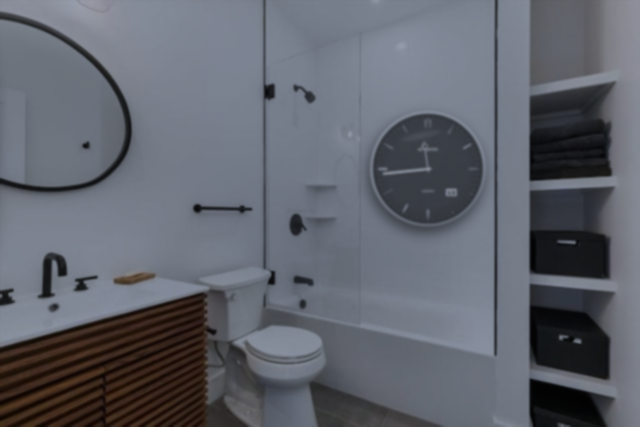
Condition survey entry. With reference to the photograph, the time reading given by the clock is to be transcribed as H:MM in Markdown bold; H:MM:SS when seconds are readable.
**11:44**
